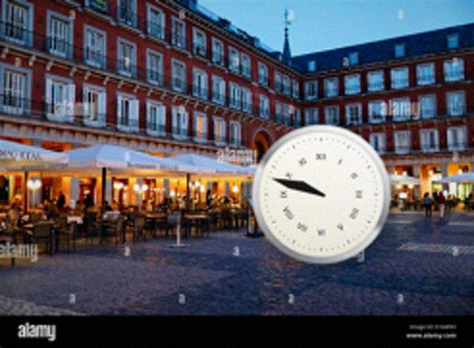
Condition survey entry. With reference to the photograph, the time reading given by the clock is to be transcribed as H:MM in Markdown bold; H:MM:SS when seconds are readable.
**9:48**
